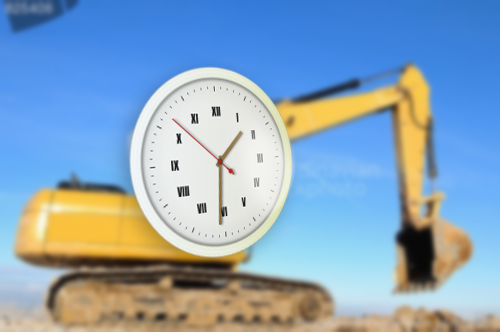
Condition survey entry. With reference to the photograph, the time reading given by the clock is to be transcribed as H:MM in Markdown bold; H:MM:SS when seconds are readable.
**1:30:52**
